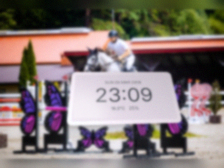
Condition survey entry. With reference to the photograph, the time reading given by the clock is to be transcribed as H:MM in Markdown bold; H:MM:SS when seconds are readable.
**23:09**
